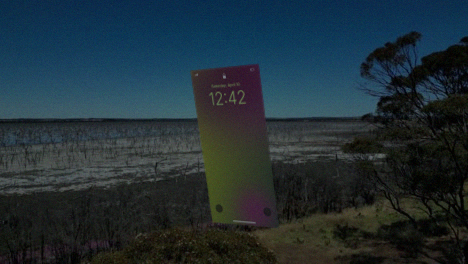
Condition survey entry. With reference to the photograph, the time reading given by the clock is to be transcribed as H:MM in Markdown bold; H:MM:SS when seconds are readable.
**12:42**
